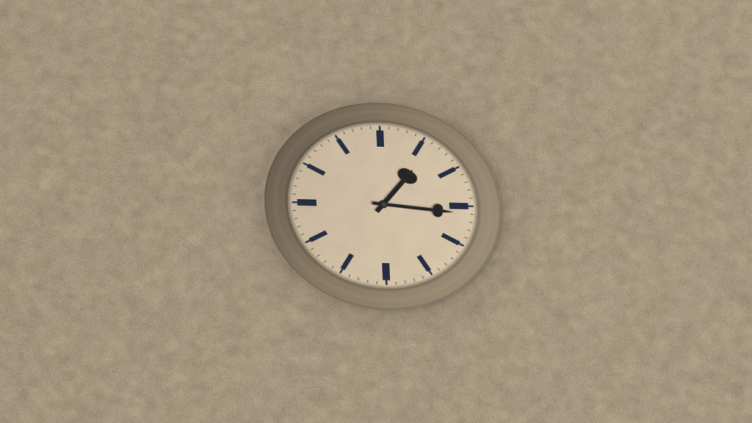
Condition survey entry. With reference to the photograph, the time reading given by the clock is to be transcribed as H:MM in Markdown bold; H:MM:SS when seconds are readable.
**1:16**
